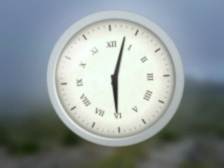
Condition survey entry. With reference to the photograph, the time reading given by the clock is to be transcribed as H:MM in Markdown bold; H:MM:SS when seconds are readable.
**6:03**
